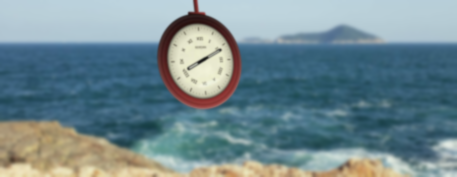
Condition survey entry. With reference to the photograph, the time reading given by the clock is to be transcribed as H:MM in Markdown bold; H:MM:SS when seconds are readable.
**8:11**
